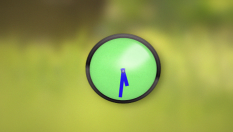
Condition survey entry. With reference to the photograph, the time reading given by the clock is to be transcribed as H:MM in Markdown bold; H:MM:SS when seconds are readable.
**5:31**
